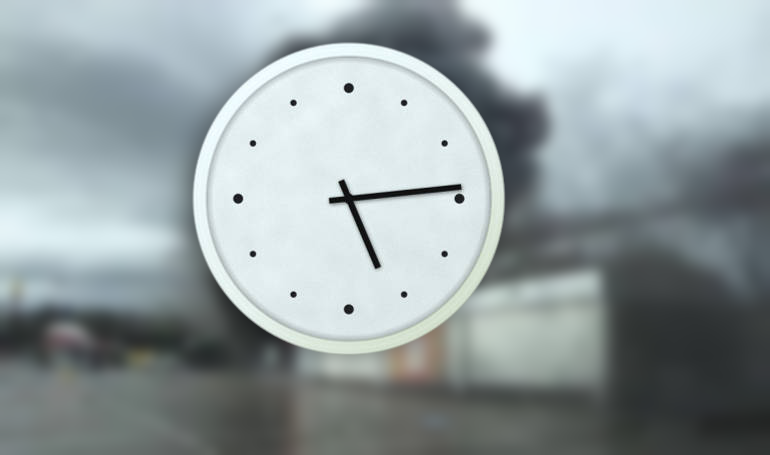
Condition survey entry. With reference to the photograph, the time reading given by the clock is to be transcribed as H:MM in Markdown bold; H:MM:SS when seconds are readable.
**5:14**
